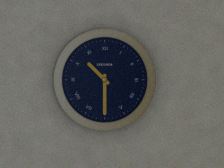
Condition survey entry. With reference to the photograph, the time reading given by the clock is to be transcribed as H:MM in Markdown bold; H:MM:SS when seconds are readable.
**10:30**
